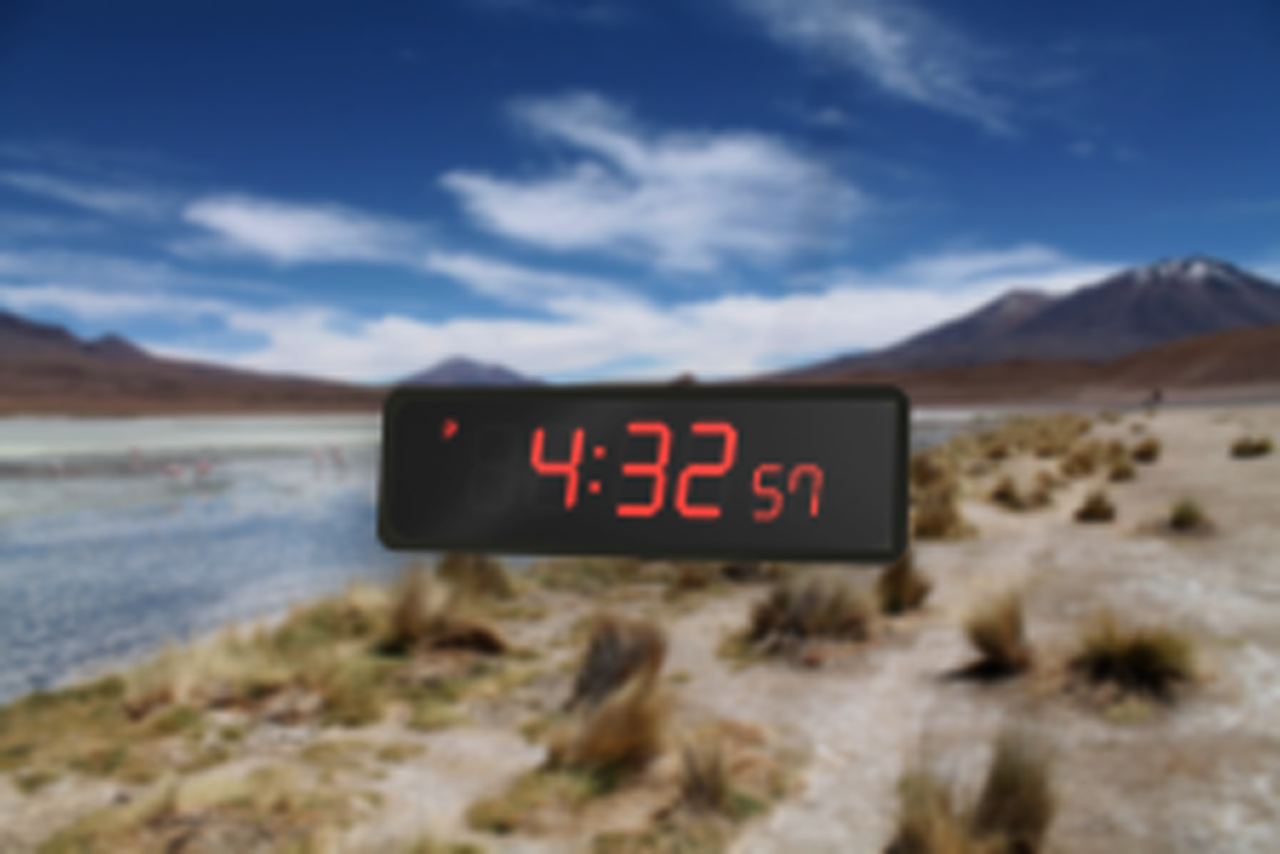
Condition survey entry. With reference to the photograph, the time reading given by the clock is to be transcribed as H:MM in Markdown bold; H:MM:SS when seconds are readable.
**4:32:57**
